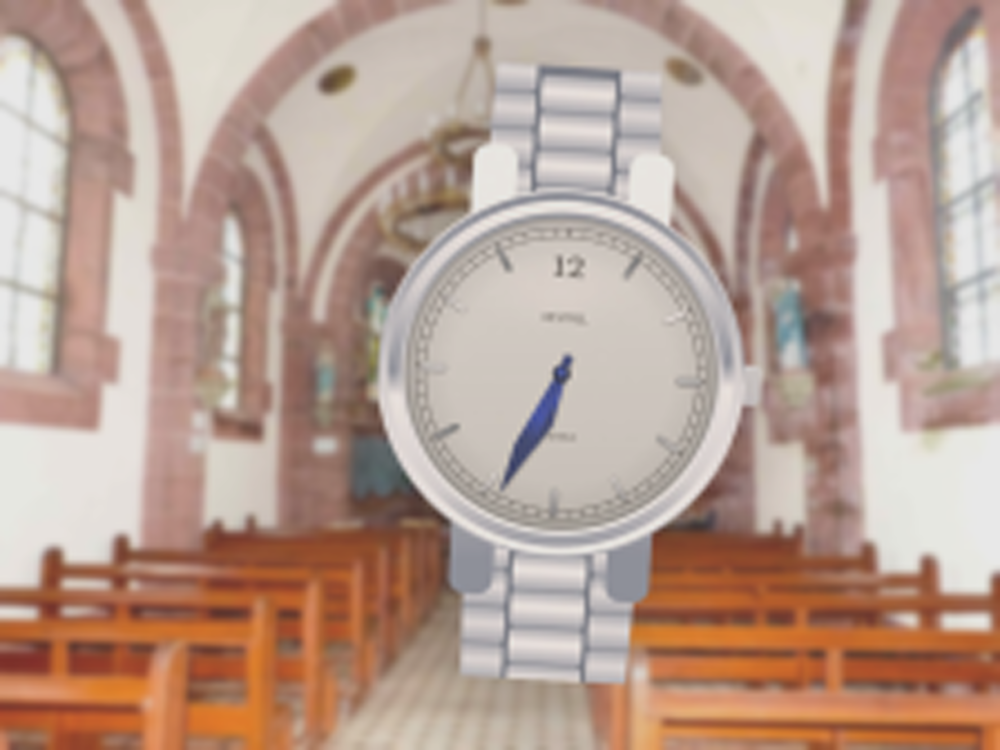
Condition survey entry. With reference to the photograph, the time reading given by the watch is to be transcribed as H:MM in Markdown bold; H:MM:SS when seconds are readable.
**6:34**
